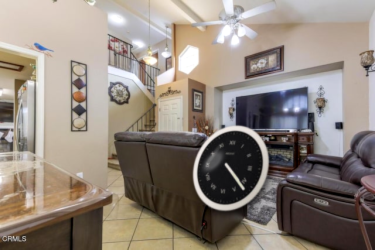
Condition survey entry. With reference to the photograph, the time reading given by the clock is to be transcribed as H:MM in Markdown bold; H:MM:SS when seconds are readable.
**4:22**
